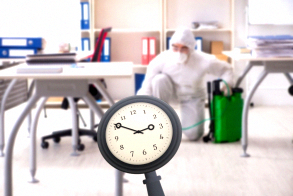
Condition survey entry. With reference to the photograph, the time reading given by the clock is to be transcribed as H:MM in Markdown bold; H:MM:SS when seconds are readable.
**2:51**
